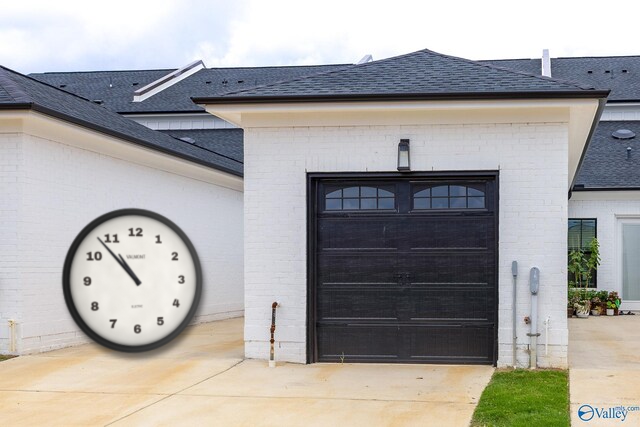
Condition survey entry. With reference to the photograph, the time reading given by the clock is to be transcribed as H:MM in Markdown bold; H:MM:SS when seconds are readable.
**10:53**
